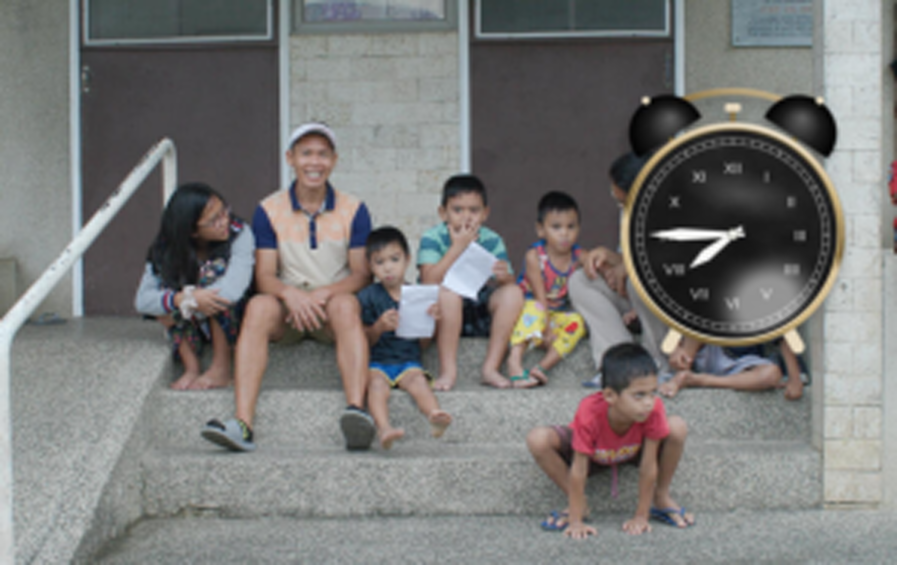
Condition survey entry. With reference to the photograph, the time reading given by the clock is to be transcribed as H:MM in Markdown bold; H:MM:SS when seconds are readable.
**7:45**
